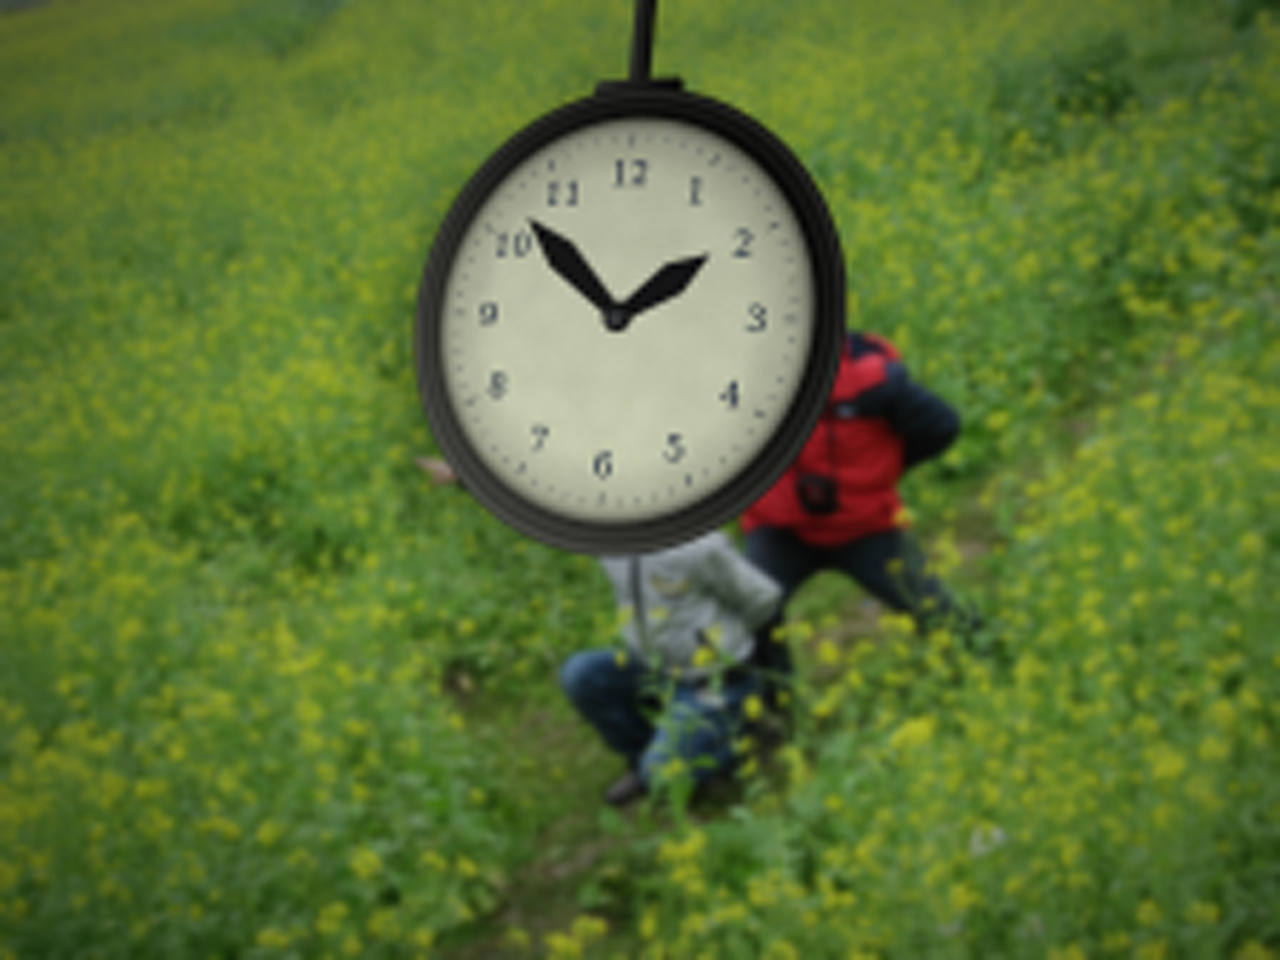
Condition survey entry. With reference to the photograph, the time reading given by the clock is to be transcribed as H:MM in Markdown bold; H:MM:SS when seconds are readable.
**1:52**
